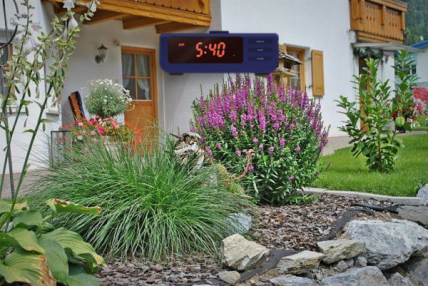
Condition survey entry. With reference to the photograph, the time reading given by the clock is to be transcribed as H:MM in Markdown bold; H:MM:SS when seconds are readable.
**5:40**
